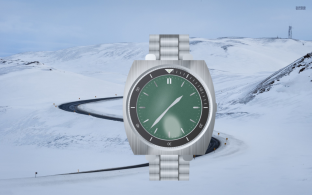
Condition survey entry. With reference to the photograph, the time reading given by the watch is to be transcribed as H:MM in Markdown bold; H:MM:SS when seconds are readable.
**1:37**
